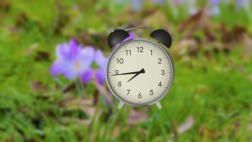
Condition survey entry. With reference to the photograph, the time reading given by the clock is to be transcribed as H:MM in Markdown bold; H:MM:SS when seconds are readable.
**7:44**
